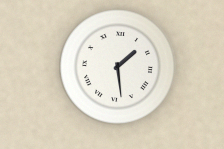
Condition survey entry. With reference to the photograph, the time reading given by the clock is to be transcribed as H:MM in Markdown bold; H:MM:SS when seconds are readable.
**1:28**
